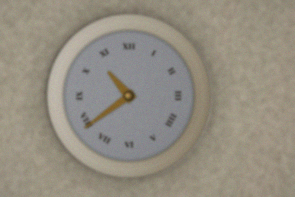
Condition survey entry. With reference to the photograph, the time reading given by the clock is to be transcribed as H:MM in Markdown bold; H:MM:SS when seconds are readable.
**10:39**
